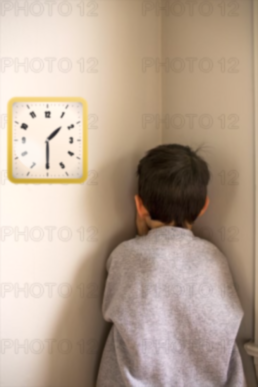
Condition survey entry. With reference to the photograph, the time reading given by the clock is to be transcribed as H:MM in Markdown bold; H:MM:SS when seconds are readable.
**1:30**
